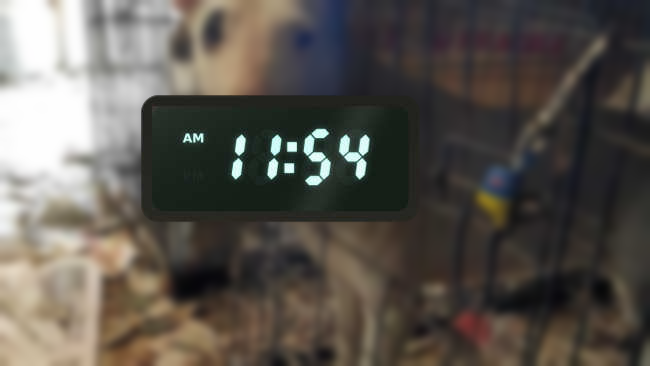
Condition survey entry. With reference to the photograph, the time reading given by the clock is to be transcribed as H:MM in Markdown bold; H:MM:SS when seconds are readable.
**11:54**
